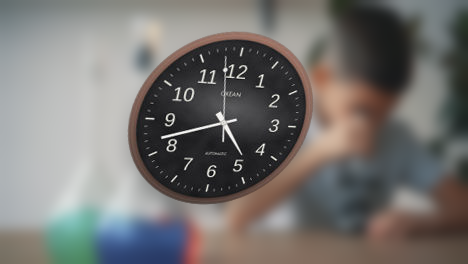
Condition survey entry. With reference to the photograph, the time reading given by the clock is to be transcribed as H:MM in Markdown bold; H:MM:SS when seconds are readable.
**4:41:58**
